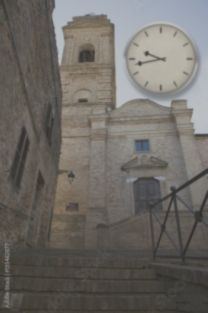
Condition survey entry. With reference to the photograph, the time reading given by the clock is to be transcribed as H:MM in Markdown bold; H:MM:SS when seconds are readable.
**9:43**
